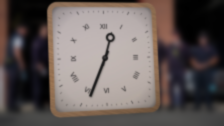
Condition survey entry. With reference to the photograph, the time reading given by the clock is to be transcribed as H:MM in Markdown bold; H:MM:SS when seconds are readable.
**12:34**
